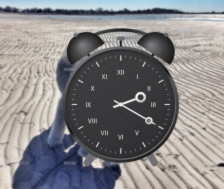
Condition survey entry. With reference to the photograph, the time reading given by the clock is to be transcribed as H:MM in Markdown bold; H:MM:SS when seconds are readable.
**2:20**
